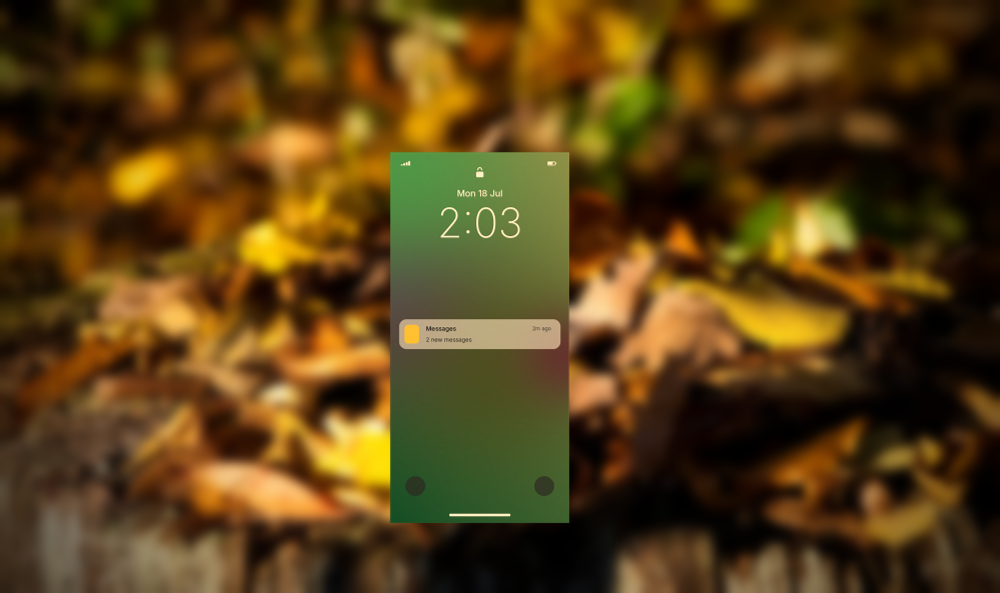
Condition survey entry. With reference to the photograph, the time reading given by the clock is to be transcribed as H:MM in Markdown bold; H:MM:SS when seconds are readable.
**2:03**
